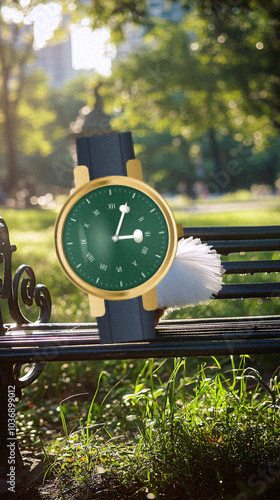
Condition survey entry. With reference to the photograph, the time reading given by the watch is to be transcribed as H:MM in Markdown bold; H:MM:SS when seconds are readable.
**3:04**
